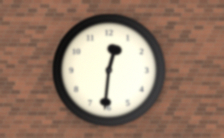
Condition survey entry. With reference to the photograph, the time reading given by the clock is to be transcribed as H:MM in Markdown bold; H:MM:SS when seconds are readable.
**12:31**
